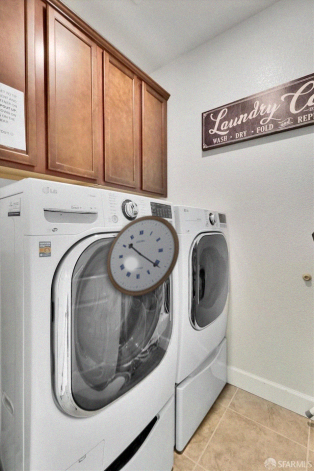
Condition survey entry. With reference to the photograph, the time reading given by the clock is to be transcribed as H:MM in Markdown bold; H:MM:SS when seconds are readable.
**10:21**
